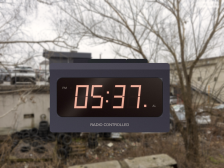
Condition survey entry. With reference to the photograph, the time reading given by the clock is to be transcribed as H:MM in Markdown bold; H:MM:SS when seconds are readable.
**5:37**
